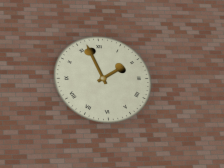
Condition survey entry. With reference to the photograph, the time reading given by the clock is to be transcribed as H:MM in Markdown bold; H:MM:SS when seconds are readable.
**1:57**
